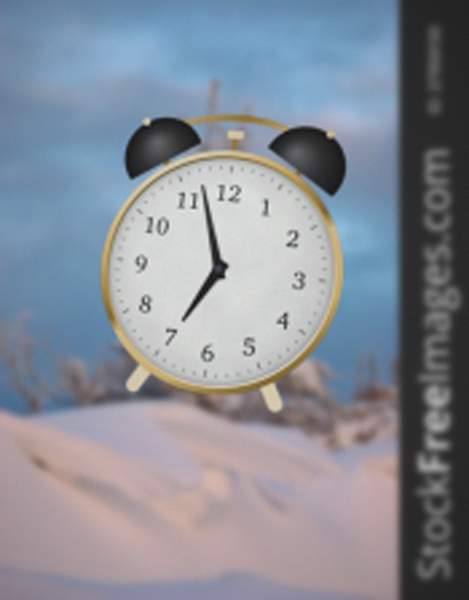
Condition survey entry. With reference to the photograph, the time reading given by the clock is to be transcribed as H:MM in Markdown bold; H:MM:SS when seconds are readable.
**6:57**
